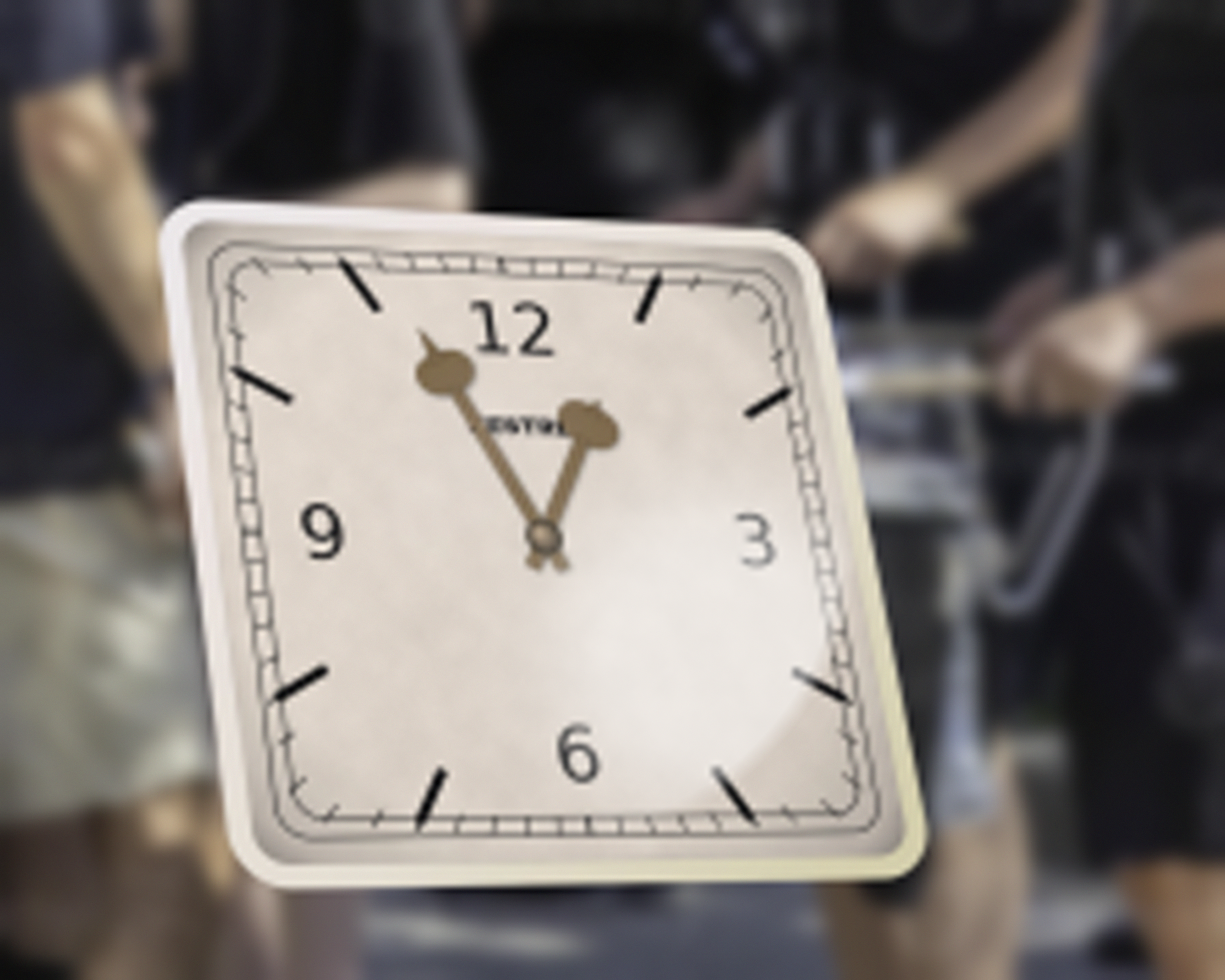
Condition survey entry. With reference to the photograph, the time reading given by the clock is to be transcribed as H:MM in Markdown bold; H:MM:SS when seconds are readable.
**12:56**
